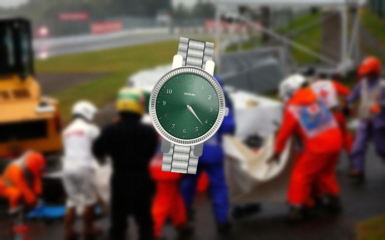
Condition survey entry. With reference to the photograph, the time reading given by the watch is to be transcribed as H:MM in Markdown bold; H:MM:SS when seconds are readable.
**4:22**
